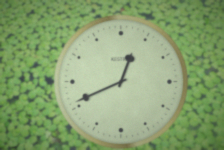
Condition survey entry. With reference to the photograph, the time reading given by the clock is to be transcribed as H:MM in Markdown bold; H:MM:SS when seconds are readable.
**12:41**
